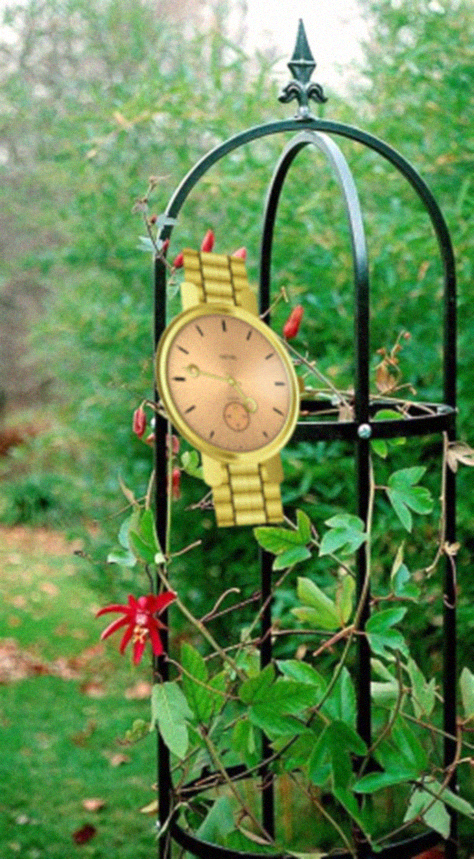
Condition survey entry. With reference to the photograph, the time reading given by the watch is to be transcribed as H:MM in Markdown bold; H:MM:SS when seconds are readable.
**4:47**
